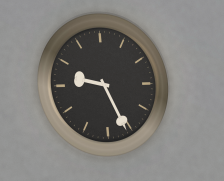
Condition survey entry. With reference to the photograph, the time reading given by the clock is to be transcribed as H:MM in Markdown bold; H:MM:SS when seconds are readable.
**9:26**
